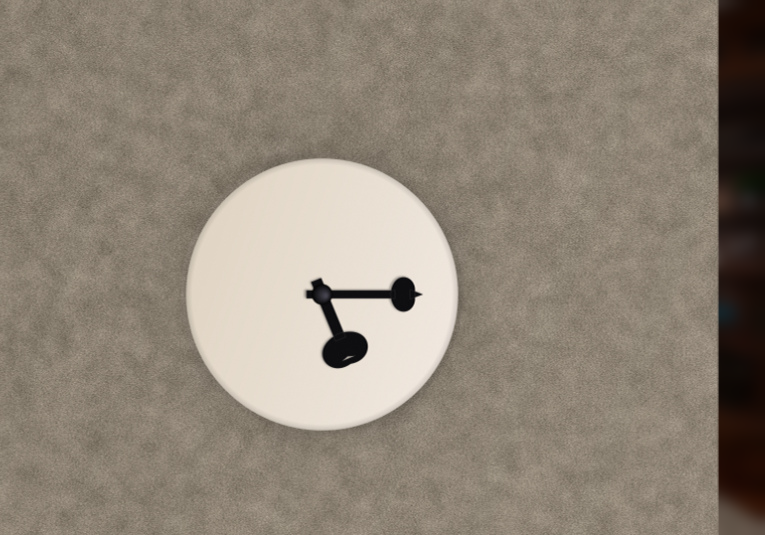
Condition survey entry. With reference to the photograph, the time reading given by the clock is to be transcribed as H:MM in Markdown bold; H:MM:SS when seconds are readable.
**5:15**
